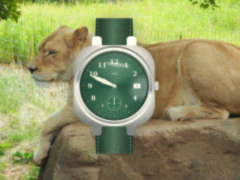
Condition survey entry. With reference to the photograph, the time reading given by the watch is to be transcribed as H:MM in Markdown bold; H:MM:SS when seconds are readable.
**9:49**
